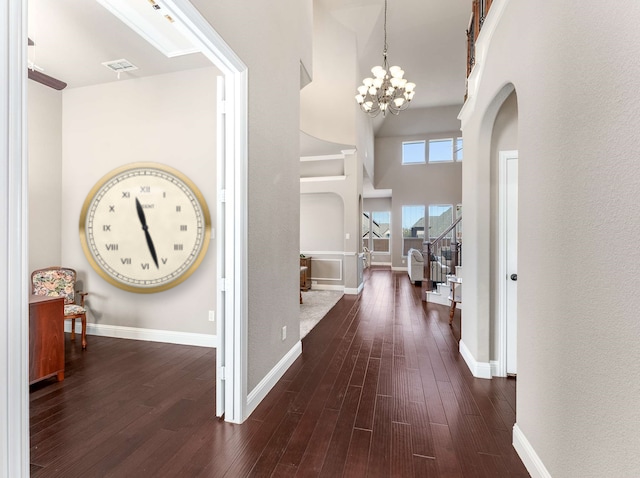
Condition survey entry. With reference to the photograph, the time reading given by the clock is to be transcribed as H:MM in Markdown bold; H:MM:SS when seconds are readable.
**11:27**
